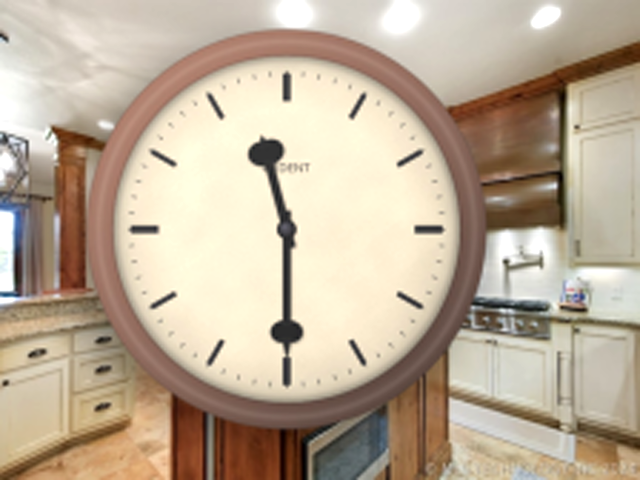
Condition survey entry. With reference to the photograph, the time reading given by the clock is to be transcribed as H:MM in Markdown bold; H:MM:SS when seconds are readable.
**11:30**
